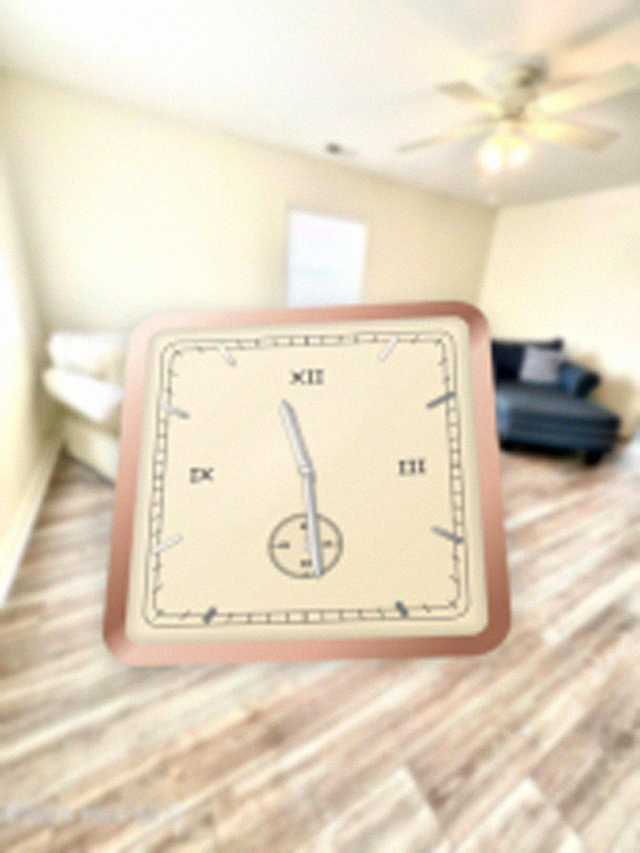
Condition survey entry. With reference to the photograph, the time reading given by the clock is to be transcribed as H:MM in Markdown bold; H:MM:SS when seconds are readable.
**11:29**
